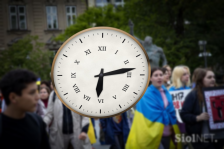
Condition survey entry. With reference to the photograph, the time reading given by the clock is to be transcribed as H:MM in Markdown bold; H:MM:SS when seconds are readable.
**6:13**
